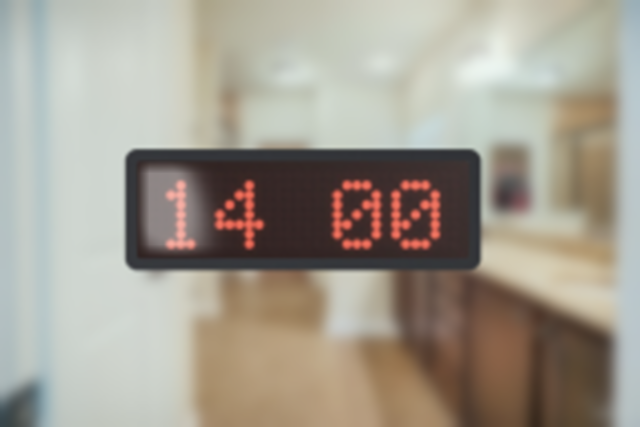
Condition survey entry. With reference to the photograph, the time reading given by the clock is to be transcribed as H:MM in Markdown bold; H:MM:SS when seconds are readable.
**14:00**
